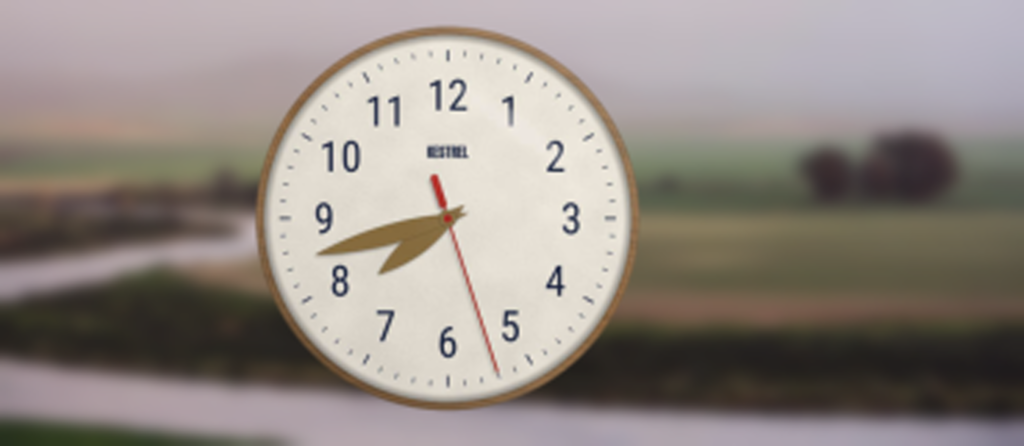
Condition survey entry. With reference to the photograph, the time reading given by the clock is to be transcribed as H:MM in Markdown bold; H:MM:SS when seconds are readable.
**7:42:27**
